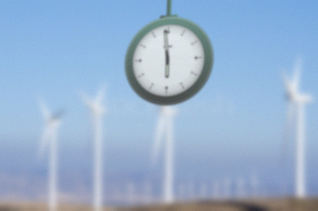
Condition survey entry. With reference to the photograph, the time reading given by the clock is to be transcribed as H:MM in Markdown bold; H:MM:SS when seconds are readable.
**5:59**
